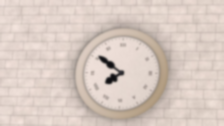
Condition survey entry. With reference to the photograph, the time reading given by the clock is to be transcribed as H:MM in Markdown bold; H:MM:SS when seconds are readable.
**7:51**
